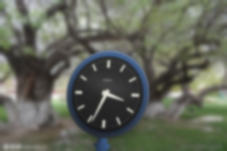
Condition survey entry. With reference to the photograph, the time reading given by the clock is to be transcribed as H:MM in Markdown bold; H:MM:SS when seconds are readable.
**3:34**
